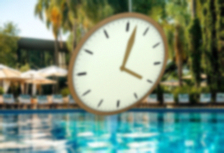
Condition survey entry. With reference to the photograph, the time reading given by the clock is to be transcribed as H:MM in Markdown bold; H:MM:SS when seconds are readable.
**4:02**
